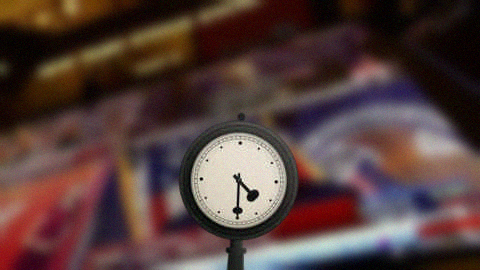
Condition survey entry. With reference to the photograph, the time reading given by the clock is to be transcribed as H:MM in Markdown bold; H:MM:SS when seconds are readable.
**4:30**
